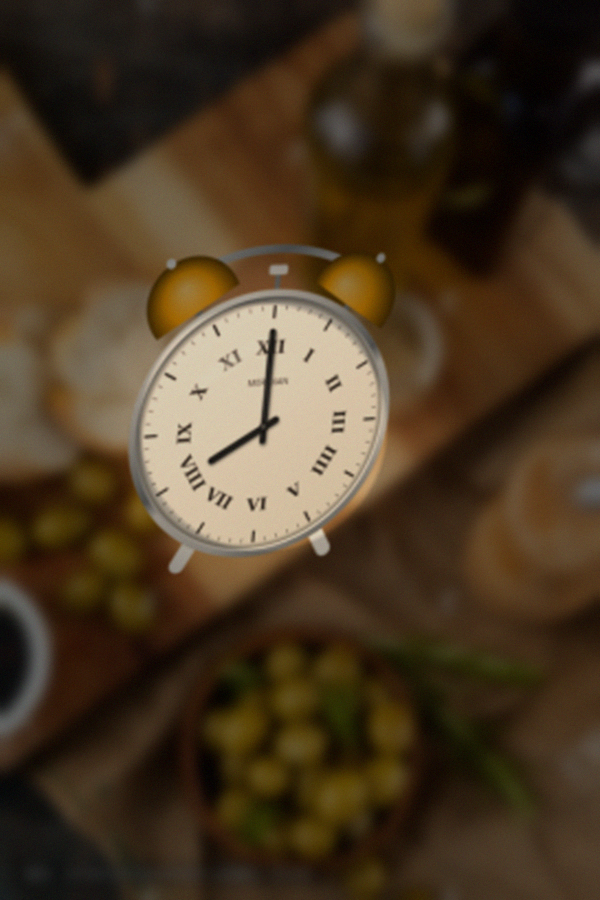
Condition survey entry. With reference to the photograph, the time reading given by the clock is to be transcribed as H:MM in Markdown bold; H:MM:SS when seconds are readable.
**8:00**
